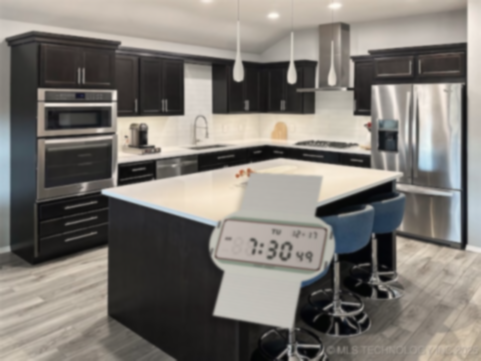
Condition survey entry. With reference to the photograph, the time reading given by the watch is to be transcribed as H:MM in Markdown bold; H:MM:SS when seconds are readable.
**7:30:49**
